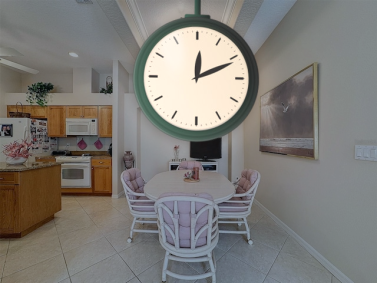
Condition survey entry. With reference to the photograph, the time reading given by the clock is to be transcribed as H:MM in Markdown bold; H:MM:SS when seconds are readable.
**12:11**
